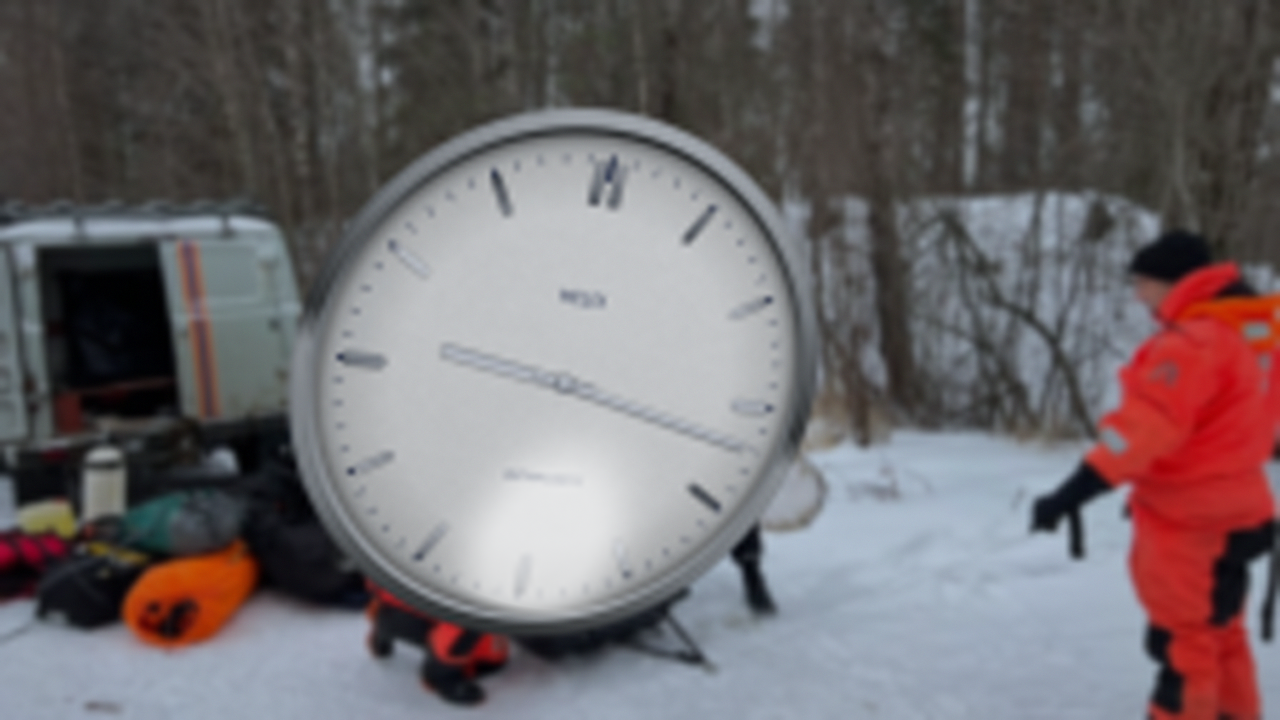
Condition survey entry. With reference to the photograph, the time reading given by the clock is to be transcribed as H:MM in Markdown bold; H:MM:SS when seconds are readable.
**9:17**
